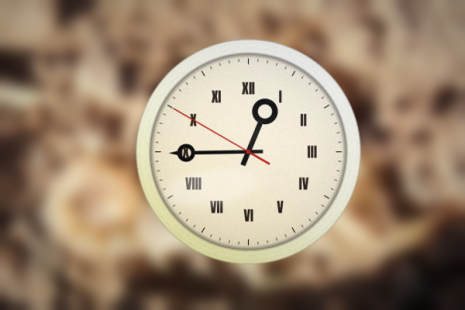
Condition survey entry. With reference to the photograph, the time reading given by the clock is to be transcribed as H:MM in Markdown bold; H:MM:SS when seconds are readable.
**12:44:50**
